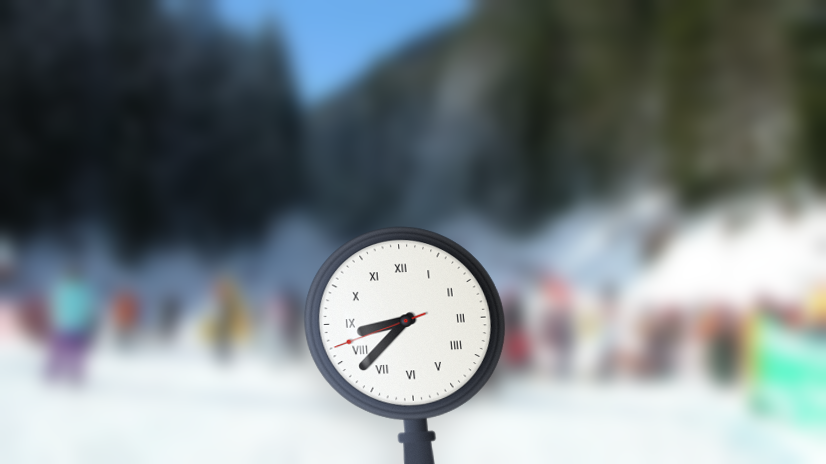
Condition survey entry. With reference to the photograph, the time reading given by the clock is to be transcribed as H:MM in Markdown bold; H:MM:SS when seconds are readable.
**8:37:42**
